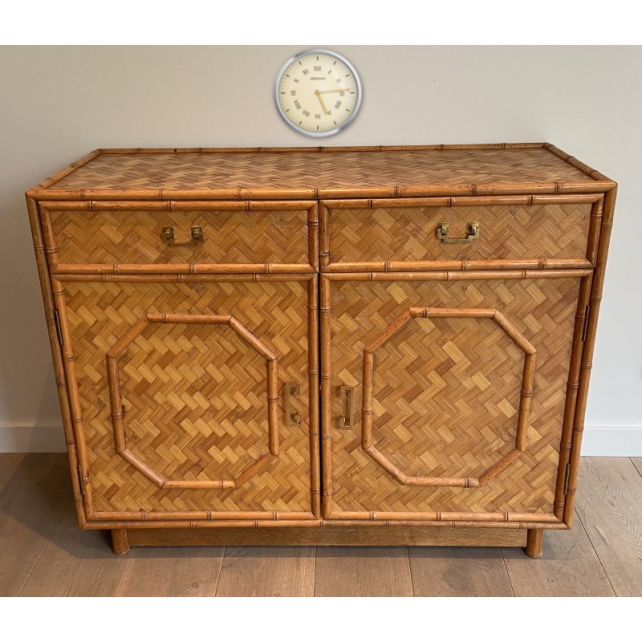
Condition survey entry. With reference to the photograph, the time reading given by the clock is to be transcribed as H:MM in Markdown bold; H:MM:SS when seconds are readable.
**5:14**
